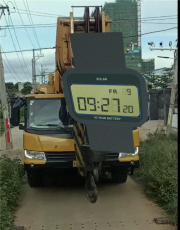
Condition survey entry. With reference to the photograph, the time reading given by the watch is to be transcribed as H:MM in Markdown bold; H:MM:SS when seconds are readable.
**9:27:20**
